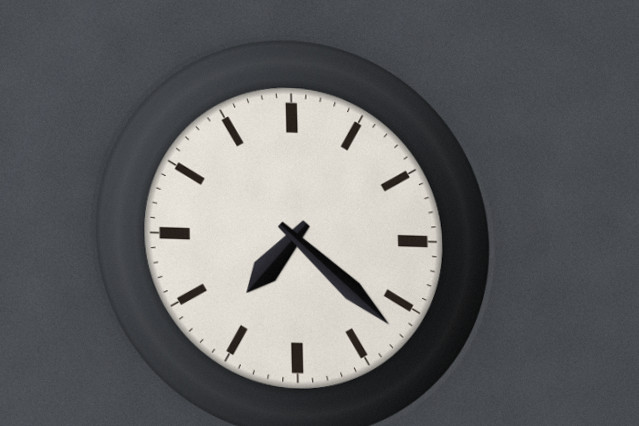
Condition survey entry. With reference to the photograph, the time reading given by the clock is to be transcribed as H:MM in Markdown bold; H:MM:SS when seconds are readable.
**7:22**
